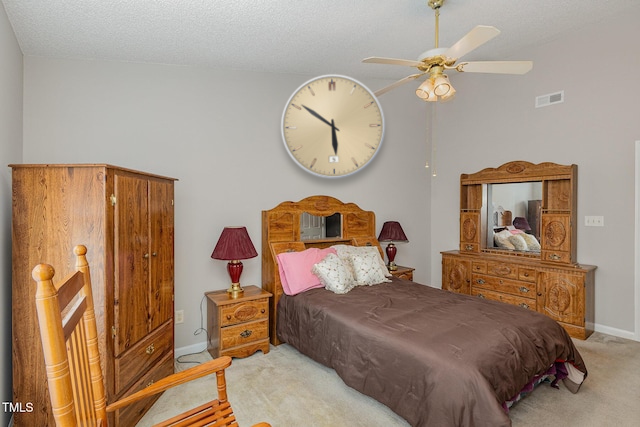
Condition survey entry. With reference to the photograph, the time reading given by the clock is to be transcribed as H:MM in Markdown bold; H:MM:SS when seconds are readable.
**5:51**
